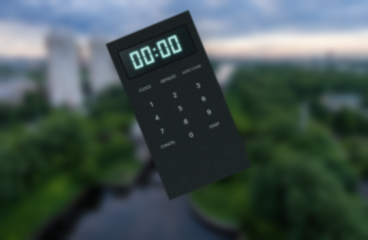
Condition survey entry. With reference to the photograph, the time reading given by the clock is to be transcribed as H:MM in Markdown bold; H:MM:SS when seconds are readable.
**0:00**
